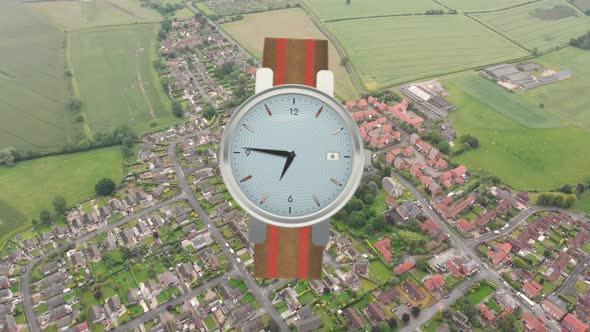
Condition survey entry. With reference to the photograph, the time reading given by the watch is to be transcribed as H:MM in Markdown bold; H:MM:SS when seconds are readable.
**6:46**
